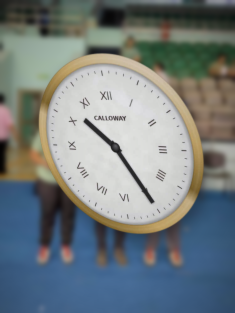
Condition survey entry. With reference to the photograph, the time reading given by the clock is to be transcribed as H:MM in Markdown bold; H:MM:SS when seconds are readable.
**10:25**
